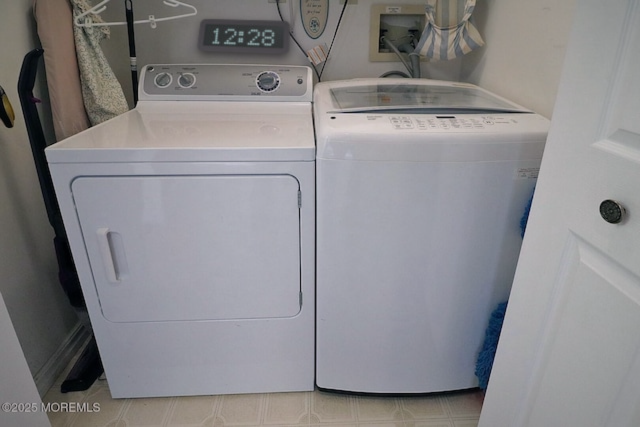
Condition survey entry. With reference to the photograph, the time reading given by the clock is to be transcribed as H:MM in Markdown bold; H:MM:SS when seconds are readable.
**12:28**
